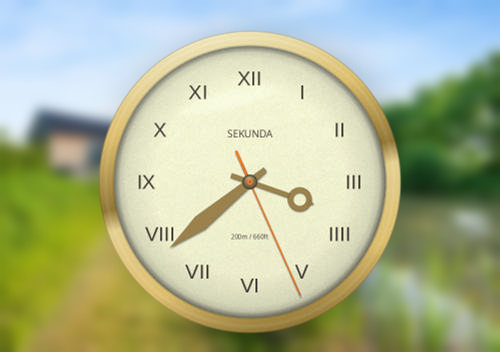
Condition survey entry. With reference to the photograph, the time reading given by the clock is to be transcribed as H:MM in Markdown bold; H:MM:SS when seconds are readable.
**3:38:26**
